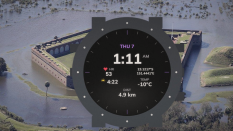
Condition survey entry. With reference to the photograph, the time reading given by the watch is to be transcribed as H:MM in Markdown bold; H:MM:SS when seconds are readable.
**1:11**
